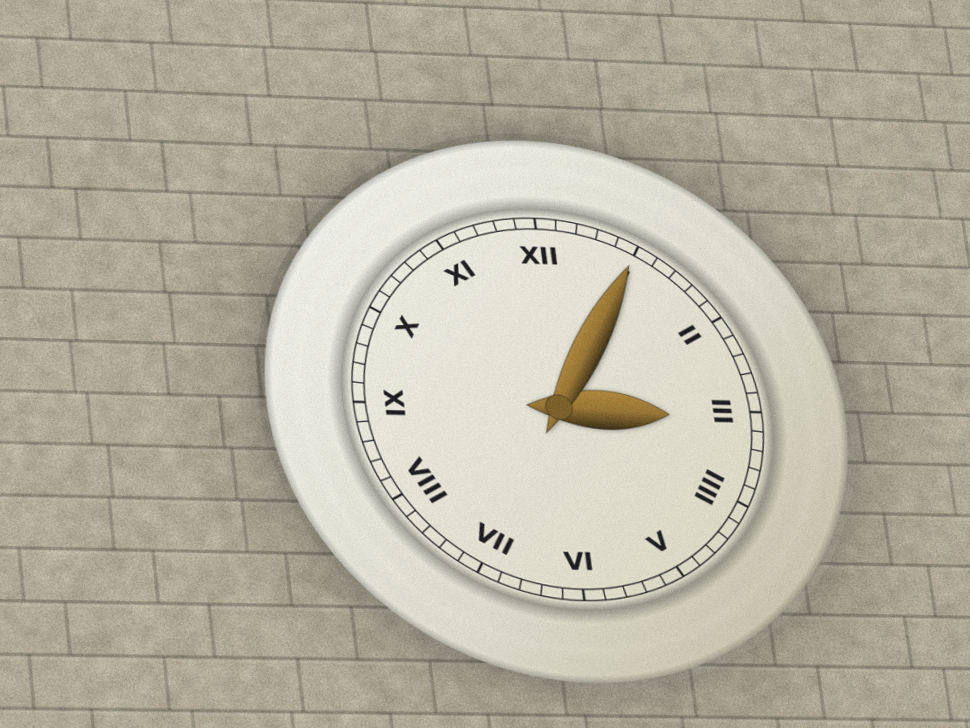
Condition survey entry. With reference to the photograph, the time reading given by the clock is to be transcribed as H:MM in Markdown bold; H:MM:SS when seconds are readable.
**3:05**
